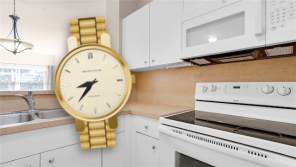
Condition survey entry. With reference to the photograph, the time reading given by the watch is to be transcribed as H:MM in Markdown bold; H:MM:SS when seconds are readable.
**8:37**
